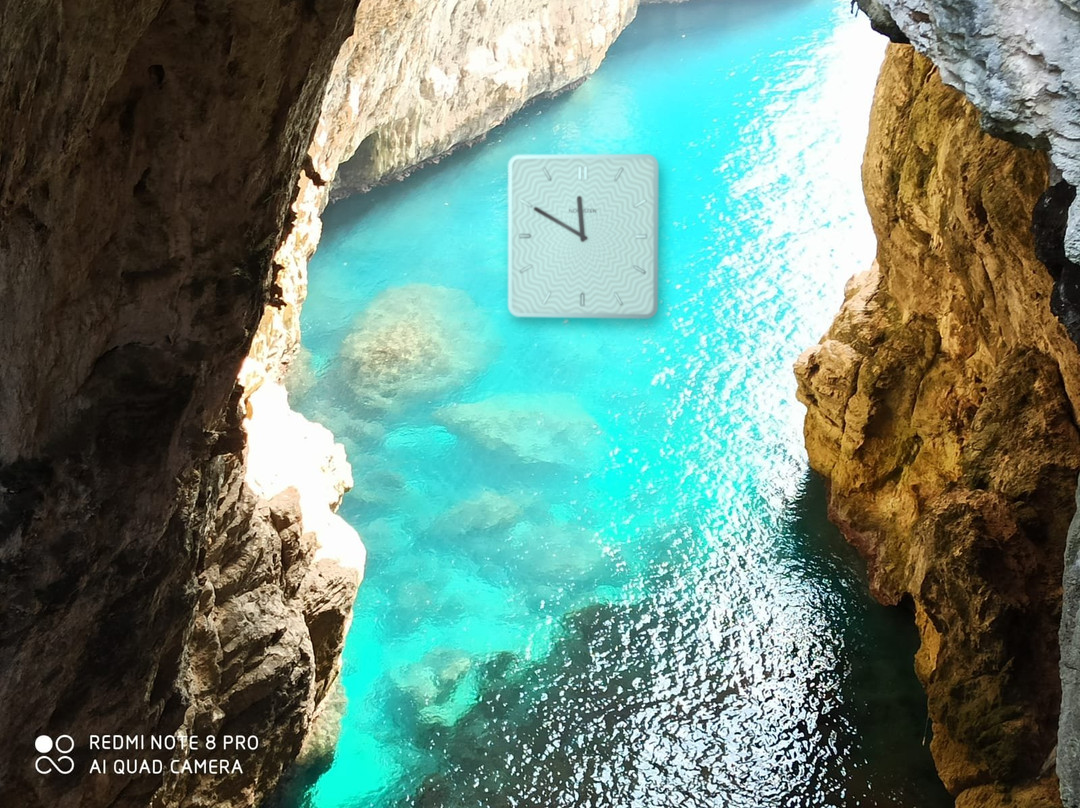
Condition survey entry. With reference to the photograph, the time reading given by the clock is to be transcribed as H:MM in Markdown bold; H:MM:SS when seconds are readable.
**11:50**
